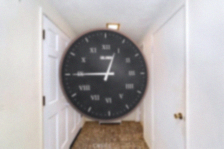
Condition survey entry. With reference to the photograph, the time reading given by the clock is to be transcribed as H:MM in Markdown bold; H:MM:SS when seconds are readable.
**12:45**
